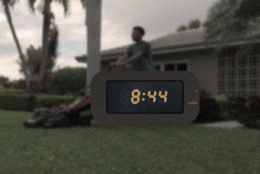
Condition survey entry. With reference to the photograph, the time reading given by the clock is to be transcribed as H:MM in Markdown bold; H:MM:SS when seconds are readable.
**8:44**
